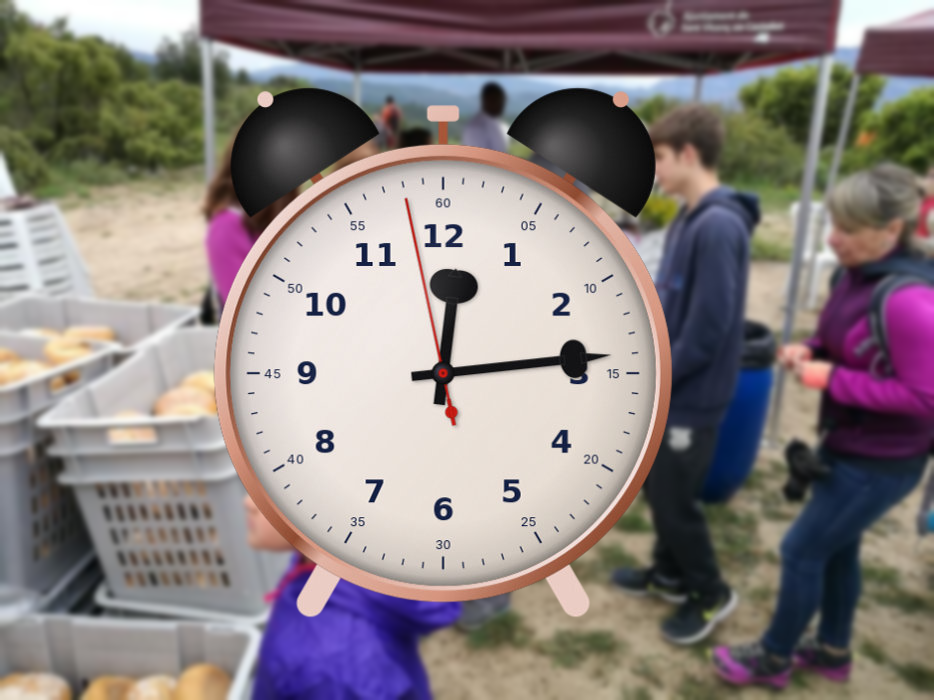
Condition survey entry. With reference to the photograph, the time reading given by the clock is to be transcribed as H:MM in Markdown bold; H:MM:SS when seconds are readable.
**12:13:58**
